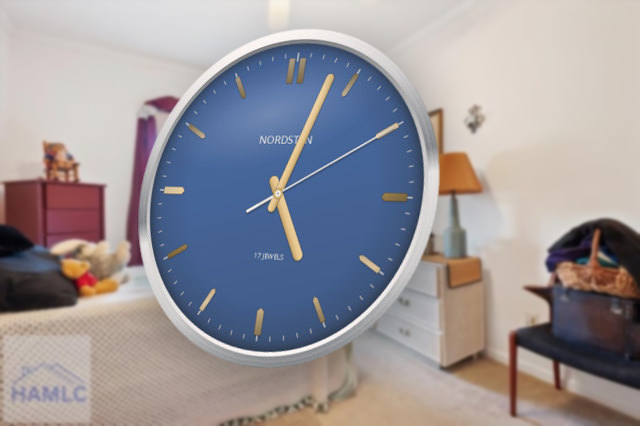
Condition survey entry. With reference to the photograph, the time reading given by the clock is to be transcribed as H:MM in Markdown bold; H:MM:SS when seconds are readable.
**5:03:10**
